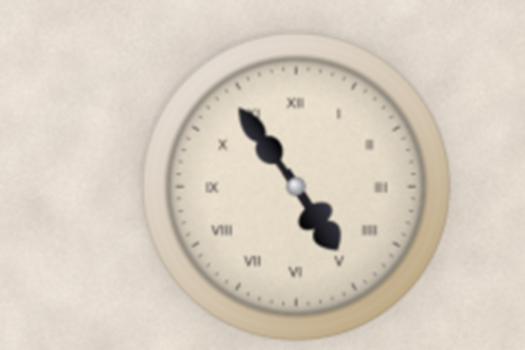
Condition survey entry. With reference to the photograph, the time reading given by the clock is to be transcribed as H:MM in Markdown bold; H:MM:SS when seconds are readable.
**4:54**
